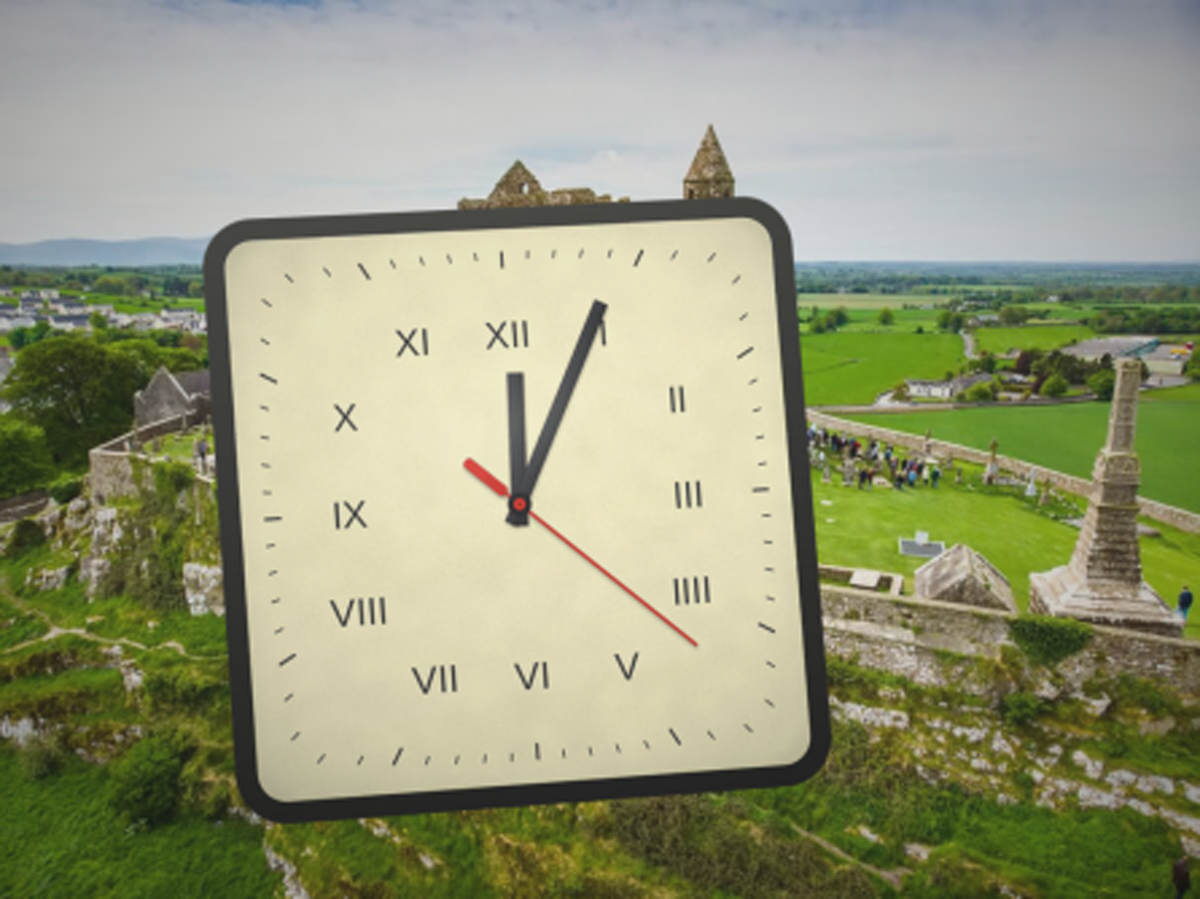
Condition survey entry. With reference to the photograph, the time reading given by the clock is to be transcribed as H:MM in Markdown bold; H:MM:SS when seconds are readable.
**12:04:22**
